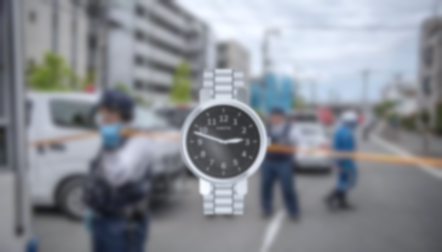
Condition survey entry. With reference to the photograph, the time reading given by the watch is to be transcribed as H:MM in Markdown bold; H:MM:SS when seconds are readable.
**2:48**
